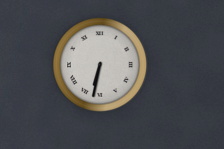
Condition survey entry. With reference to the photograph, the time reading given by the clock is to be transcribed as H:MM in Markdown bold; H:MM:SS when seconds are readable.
**6:32**
